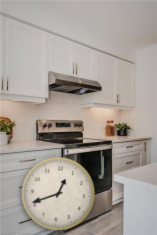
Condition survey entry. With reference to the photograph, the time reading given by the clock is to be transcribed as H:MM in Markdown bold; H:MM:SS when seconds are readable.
**12:41**
